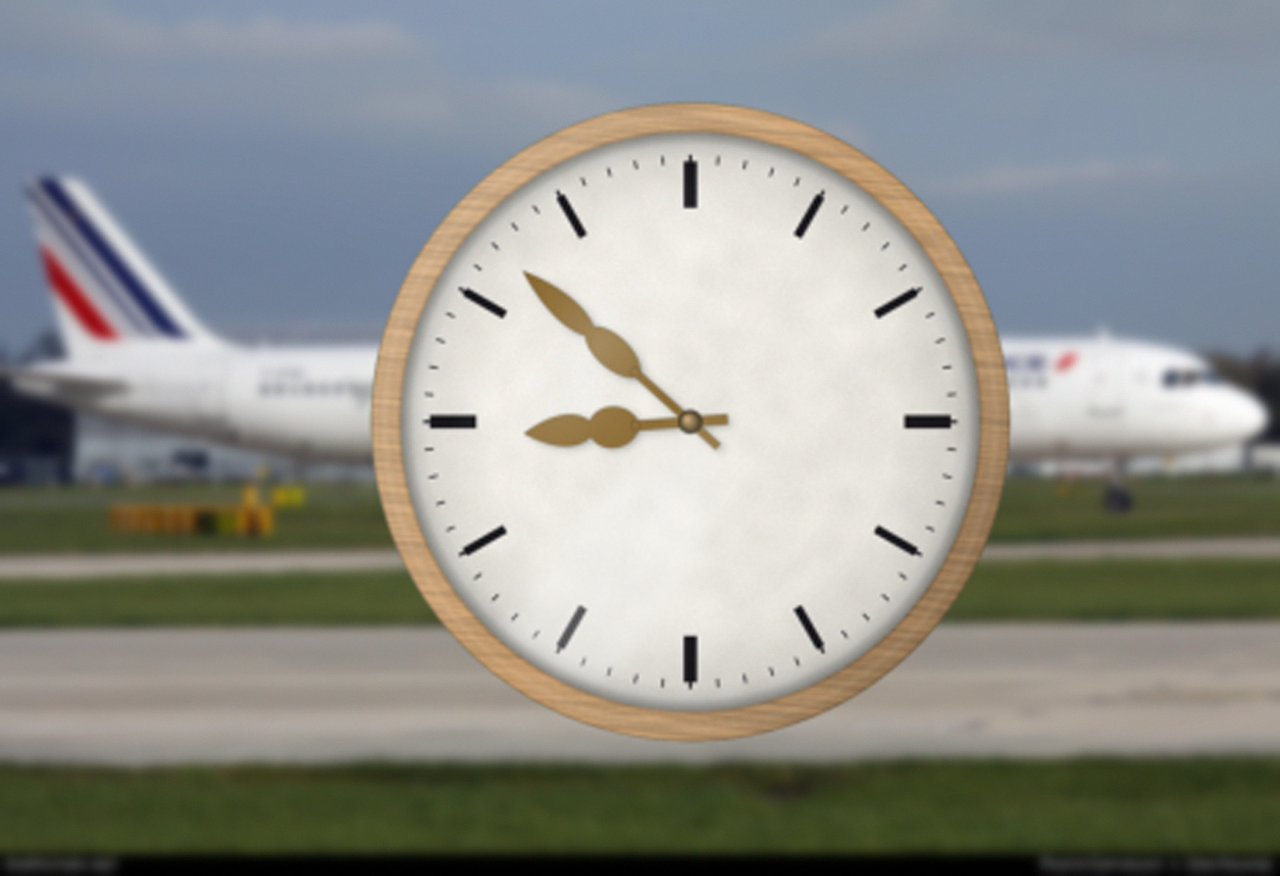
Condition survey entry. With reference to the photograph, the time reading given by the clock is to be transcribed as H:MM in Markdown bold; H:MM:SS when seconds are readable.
**8:52**
